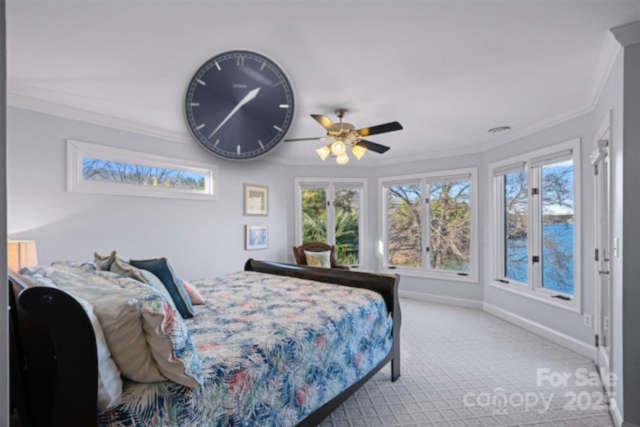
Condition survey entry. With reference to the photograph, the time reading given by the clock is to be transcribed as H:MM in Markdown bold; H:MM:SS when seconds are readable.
**1:37**
